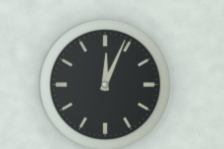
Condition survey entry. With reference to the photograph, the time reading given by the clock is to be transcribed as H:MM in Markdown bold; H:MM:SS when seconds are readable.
**12:04**
